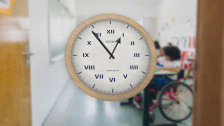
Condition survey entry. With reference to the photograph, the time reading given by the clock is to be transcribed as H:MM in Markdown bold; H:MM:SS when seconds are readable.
**12:54**
